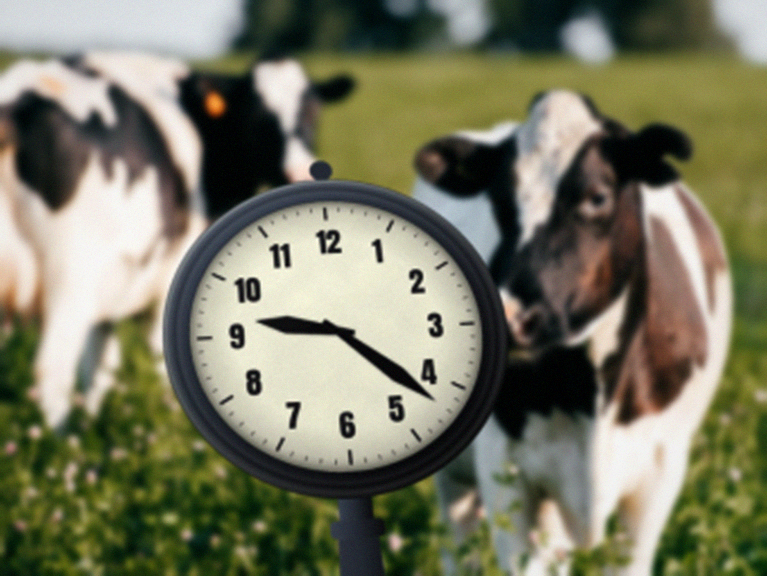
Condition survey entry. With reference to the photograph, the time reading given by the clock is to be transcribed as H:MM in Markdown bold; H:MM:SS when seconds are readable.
**9:22**
